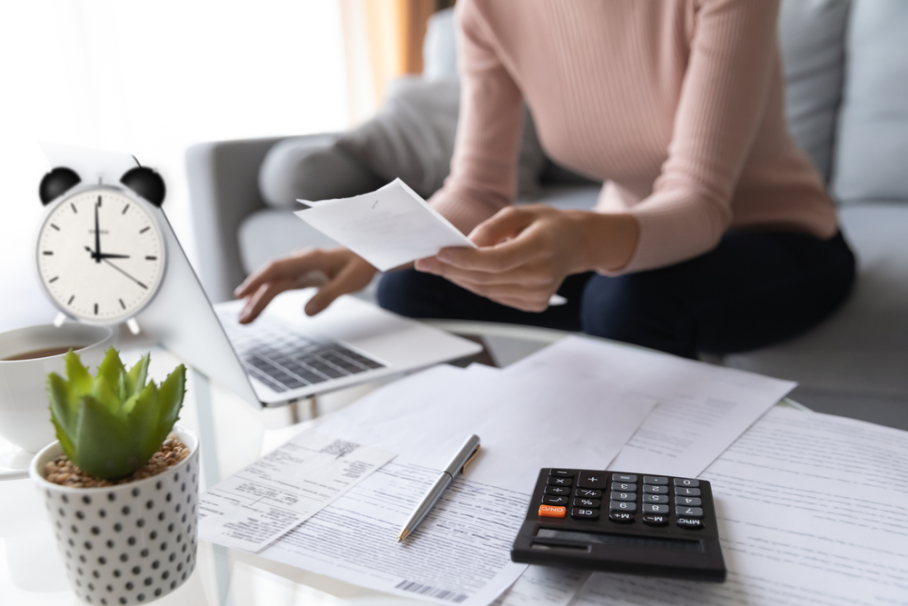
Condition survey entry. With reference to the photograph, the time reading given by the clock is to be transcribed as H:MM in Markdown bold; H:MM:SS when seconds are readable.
**2:59:20**
